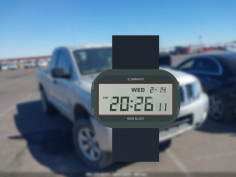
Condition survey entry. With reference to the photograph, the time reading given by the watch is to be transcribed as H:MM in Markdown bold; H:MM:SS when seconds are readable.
**20:26:11**
